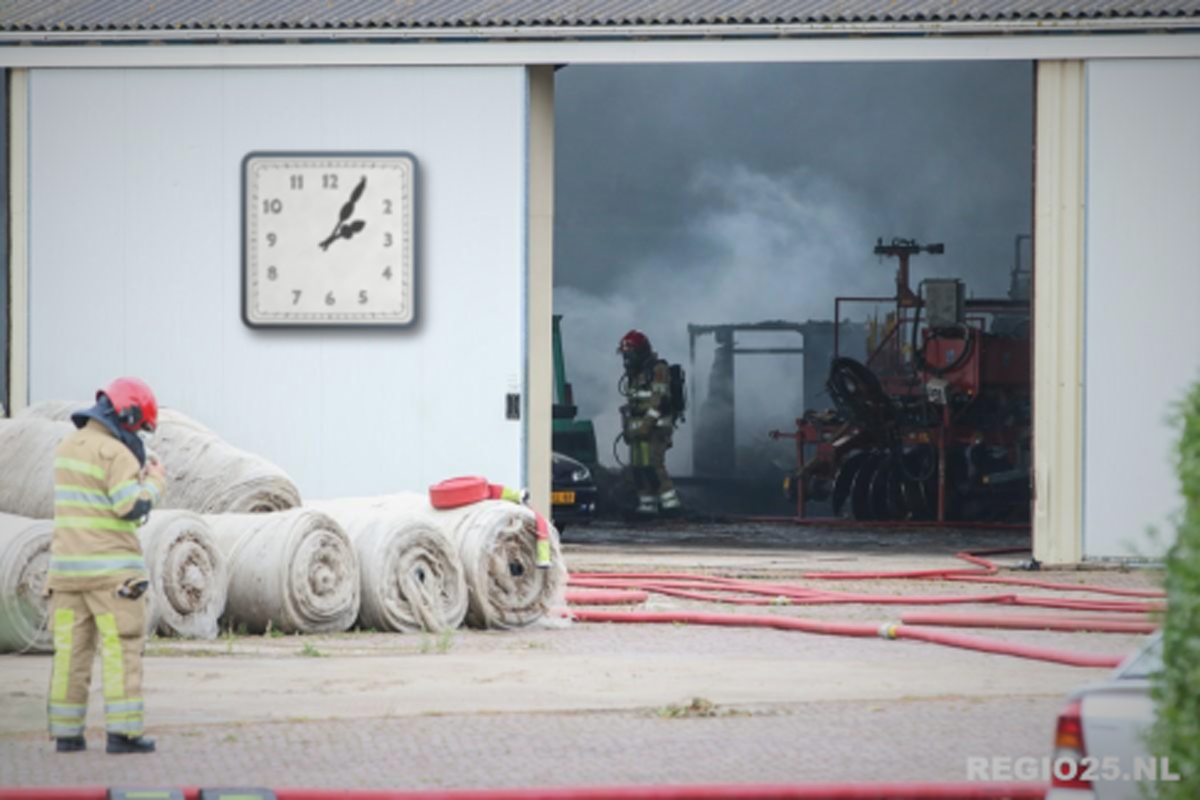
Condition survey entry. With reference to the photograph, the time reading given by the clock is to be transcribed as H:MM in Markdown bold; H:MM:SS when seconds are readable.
**2:05**
